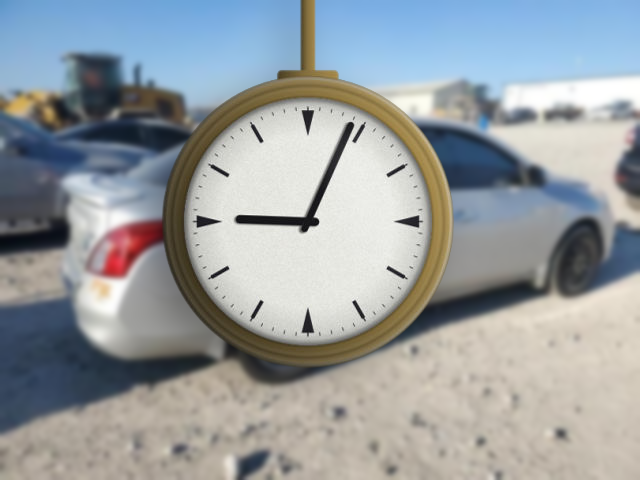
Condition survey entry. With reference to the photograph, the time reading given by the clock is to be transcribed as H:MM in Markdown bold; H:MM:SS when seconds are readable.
**9:04**
